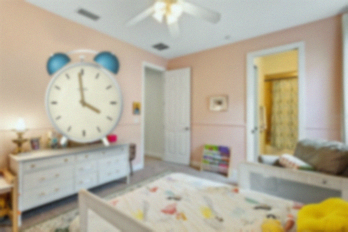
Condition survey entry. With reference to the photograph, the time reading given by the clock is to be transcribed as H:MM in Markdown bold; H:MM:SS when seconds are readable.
**3:59**
